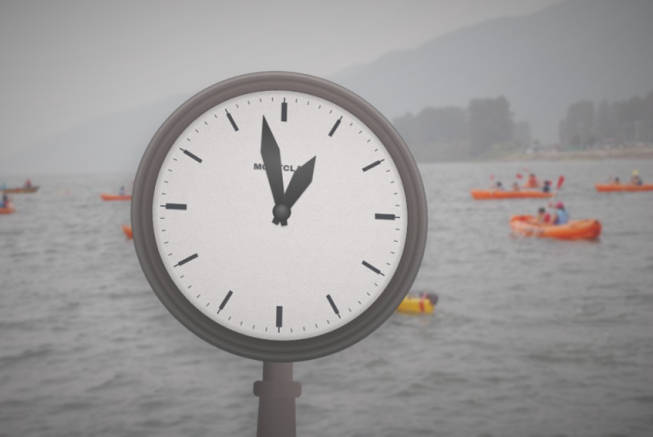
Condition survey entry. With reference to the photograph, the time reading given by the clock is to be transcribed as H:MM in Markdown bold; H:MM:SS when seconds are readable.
**12:58**
